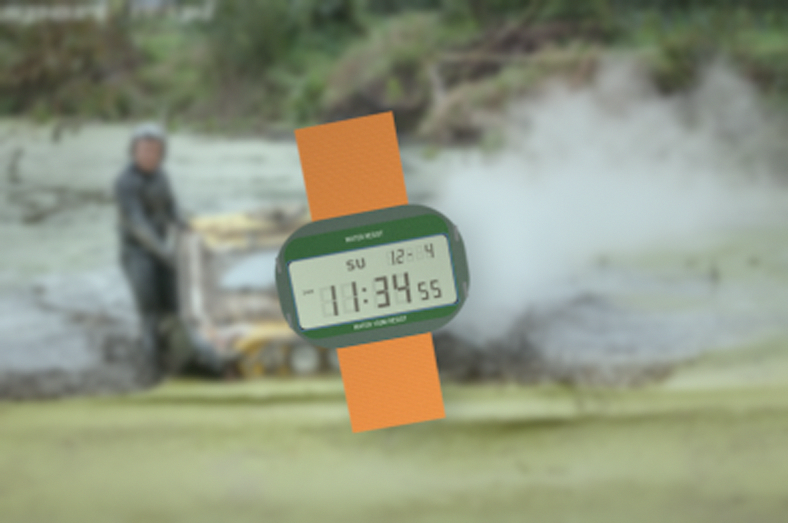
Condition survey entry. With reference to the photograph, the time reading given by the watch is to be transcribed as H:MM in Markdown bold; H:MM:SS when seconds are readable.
**11:34:55**
